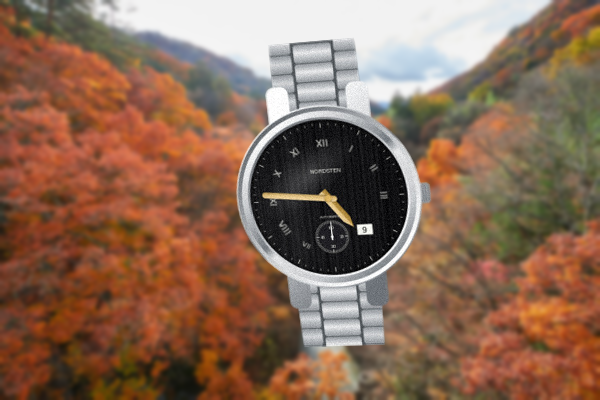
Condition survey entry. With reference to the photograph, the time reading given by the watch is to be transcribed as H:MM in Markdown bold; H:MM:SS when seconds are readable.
**4:46**
